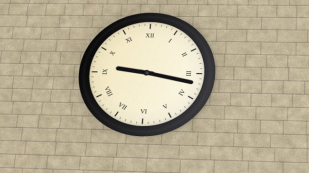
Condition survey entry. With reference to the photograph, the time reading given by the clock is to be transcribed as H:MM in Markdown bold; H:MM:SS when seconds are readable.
**9:17**
